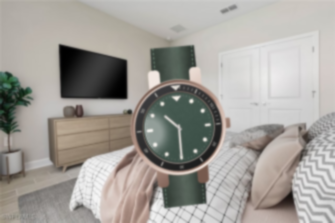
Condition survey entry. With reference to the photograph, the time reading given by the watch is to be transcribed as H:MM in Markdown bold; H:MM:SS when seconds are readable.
**10:30**
